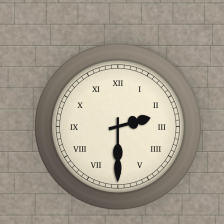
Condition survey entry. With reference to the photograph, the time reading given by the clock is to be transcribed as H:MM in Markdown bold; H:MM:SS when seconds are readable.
**2:30**
